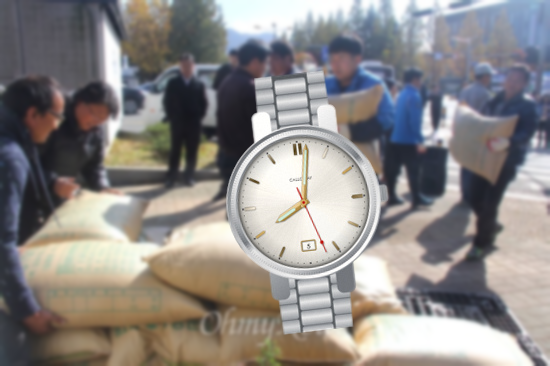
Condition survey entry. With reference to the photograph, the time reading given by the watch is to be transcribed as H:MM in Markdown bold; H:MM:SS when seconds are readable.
**8:01:27**
